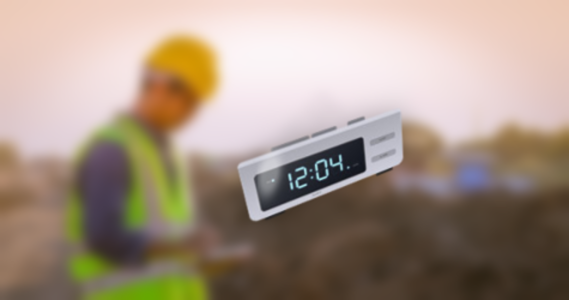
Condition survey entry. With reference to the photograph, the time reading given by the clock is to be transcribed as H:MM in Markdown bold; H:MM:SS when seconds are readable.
**12:04**
